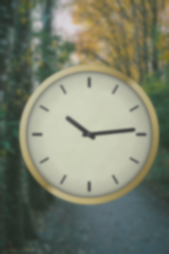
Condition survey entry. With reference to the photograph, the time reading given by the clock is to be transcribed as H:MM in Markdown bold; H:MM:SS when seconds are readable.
**10:14**
